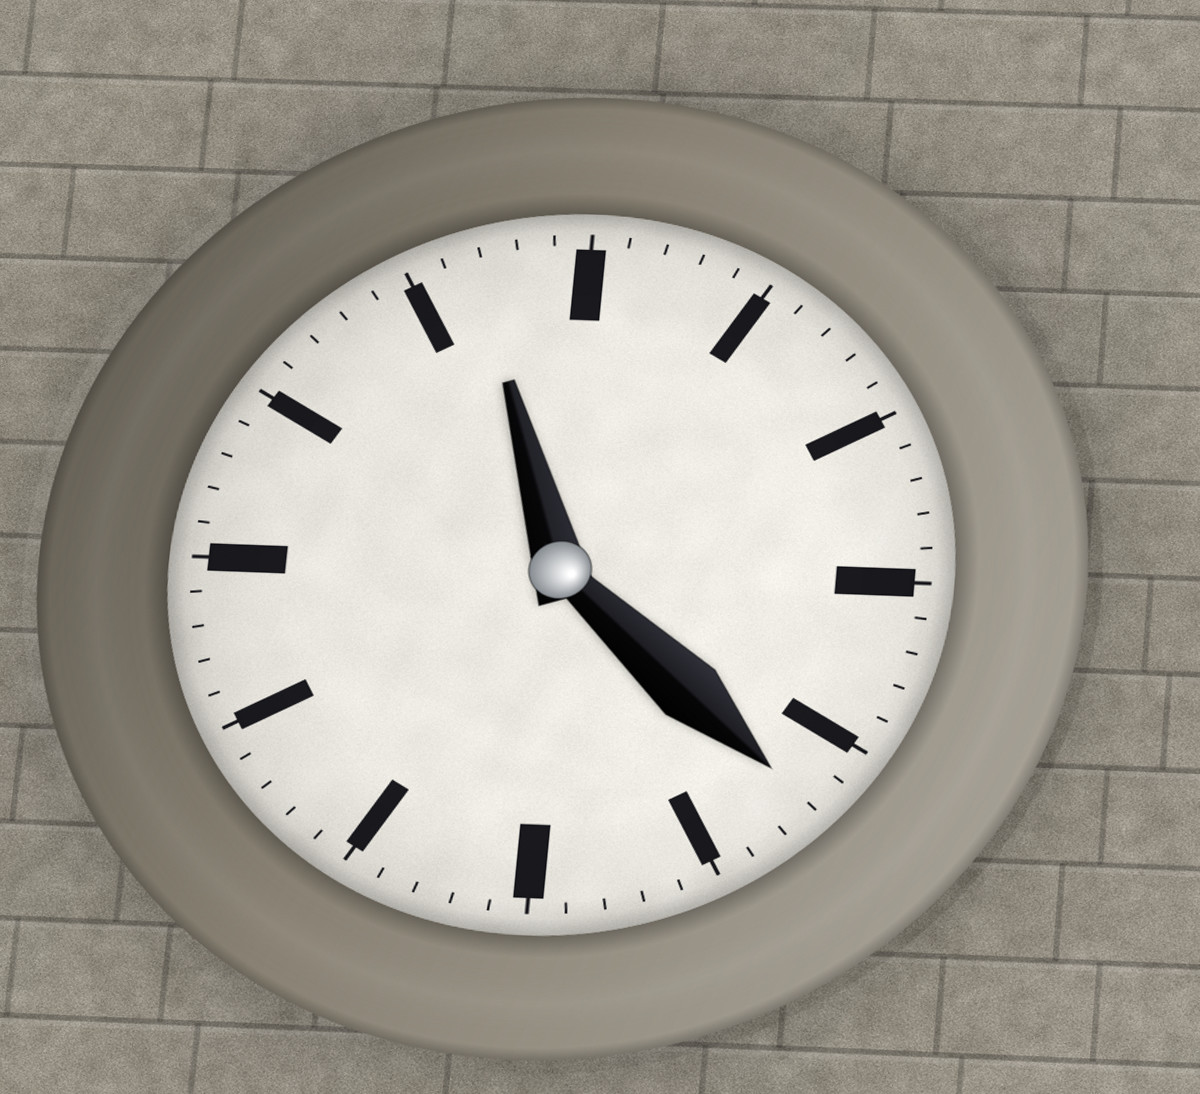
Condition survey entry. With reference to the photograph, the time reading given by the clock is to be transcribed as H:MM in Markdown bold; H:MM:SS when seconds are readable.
**11:22**
